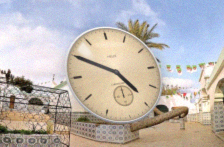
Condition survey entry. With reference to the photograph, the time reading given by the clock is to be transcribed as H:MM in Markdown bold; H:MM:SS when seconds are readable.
**4:50**
